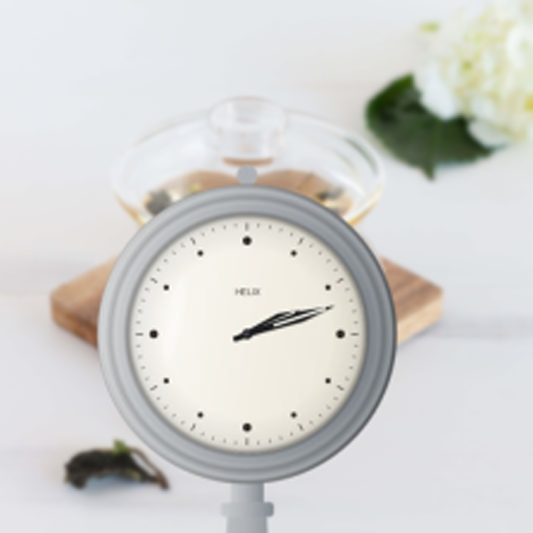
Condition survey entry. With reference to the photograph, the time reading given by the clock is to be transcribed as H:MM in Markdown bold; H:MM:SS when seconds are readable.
**2:12**
